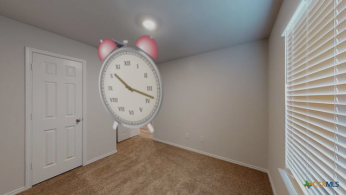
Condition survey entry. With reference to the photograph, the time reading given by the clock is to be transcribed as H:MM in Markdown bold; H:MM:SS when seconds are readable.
**10:18**
